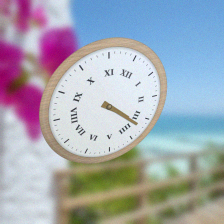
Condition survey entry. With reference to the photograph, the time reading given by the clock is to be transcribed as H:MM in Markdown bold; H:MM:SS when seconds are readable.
**3:17**
